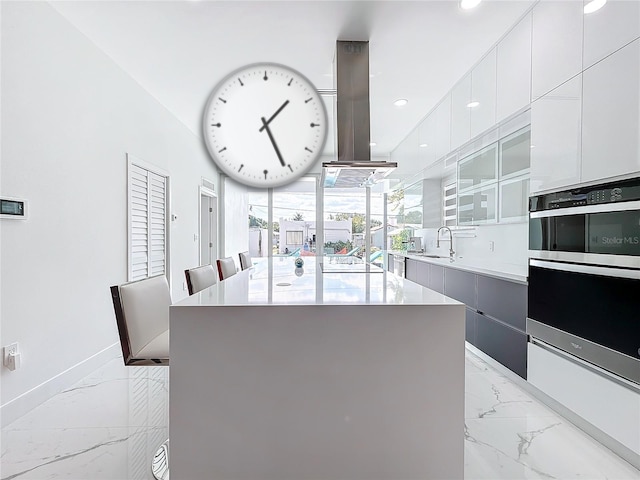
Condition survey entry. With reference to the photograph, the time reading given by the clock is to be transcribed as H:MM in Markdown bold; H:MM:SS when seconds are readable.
**1:26**
